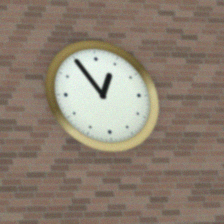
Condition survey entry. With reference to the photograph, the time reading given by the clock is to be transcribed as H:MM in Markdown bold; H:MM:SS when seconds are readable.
**12:55**
